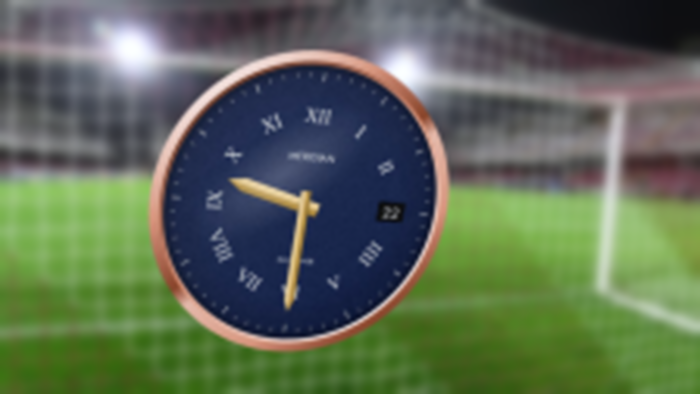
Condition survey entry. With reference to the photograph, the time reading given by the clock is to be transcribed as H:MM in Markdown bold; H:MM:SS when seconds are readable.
**9:30**
